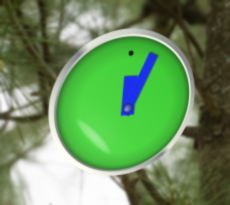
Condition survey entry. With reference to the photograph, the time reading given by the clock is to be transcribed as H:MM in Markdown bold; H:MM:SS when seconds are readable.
**12:04**
